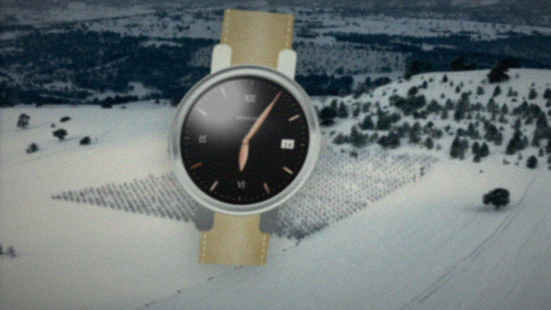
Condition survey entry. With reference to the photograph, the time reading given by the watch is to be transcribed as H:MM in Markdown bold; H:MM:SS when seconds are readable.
**6:05**
